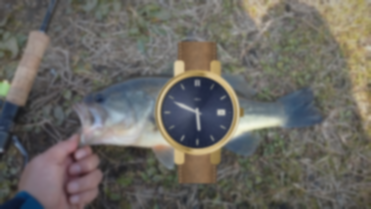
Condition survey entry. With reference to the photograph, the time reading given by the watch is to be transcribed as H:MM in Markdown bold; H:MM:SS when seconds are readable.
**5:49**
